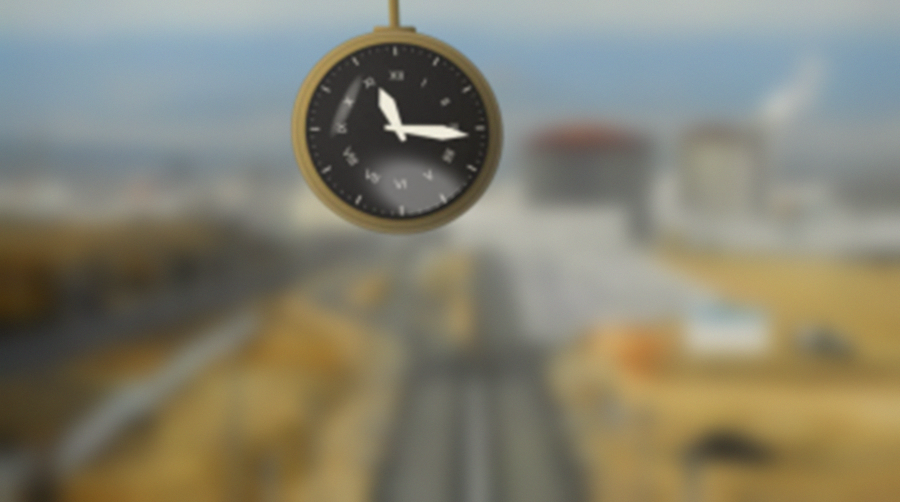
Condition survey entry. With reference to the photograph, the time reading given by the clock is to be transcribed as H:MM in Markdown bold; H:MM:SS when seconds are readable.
**11:16**
